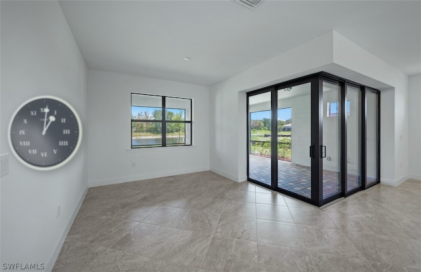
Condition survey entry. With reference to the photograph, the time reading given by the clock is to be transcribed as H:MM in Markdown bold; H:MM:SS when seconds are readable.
**1:01**
